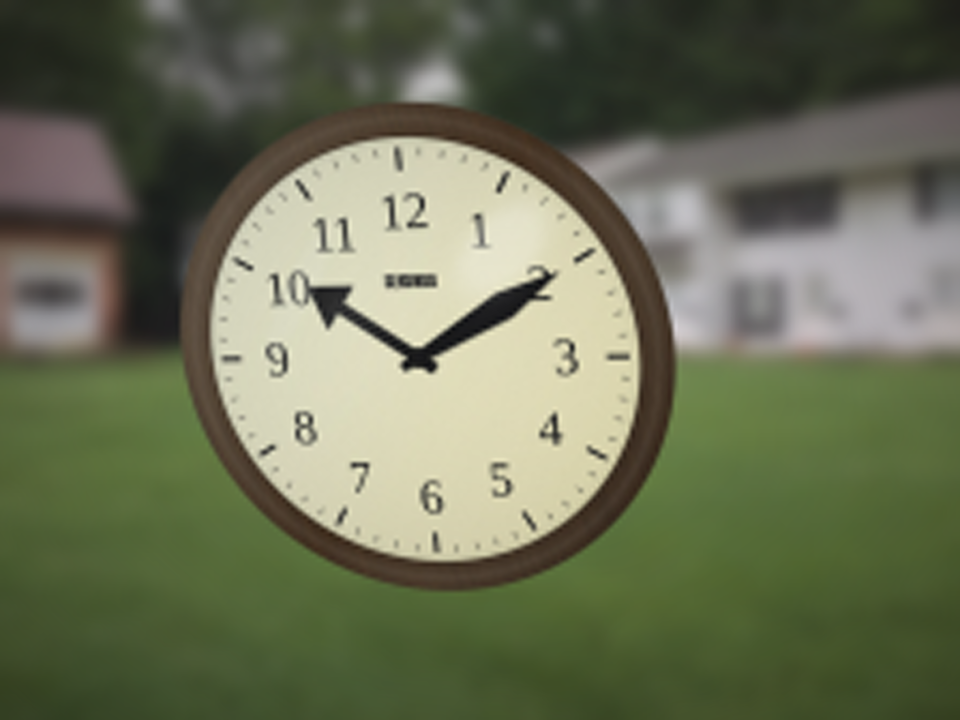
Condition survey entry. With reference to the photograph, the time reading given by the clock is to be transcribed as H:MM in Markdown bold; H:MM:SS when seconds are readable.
**10:10**
